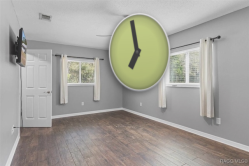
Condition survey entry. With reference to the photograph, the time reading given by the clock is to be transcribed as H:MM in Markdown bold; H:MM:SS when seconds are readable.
**6:58**
